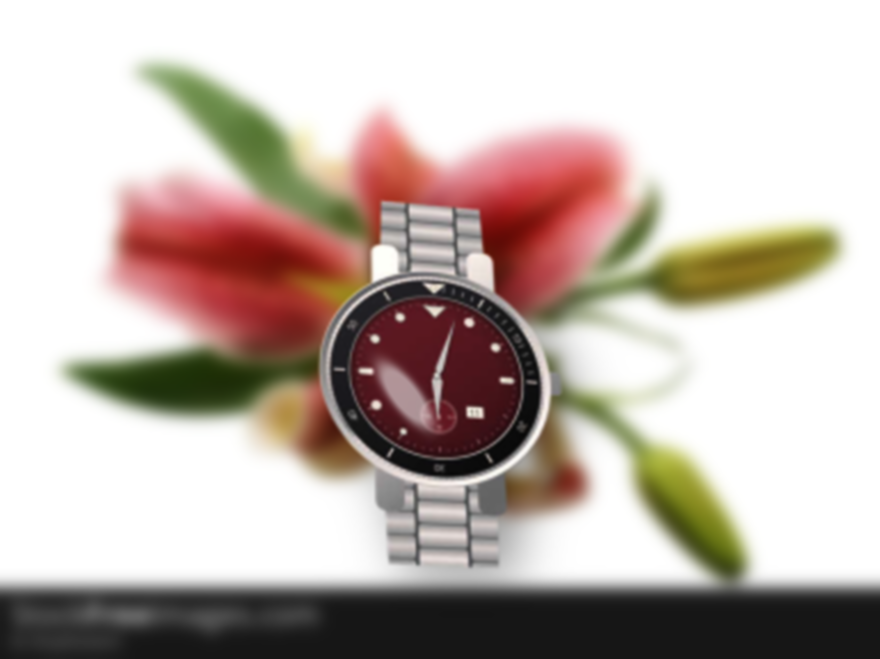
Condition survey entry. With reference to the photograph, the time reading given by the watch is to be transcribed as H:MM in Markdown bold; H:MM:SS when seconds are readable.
**6:03**
